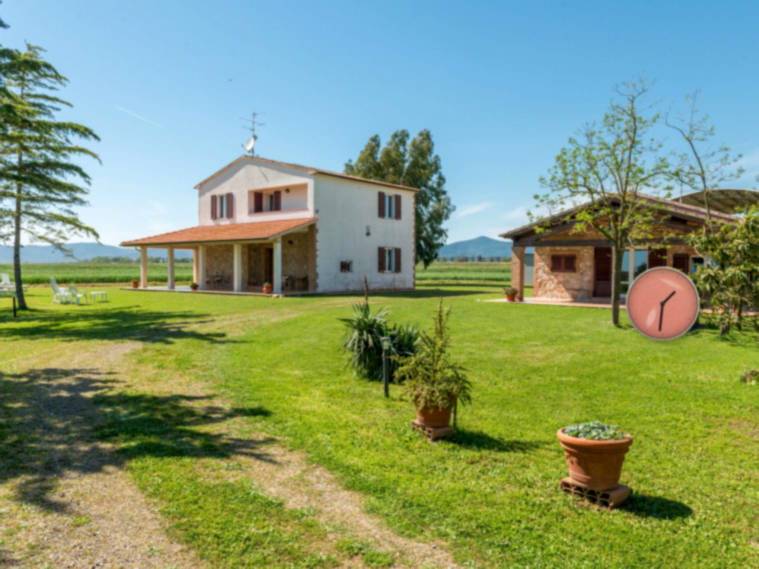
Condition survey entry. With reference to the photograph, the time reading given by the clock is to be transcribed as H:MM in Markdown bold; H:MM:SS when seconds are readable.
**1:31**
